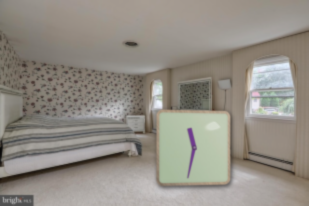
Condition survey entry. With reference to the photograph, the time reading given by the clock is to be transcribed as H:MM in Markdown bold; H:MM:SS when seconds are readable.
**11:32**
